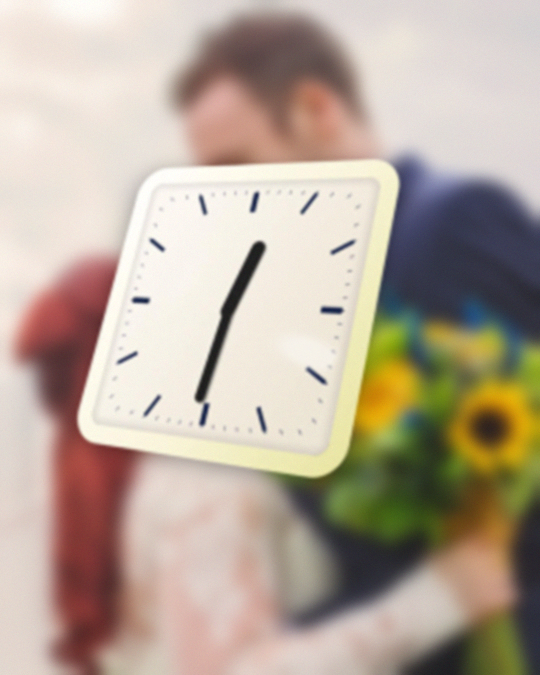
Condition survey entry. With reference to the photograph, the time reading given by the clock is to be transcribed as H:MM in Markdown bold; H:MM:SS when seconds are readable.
**12:31**
